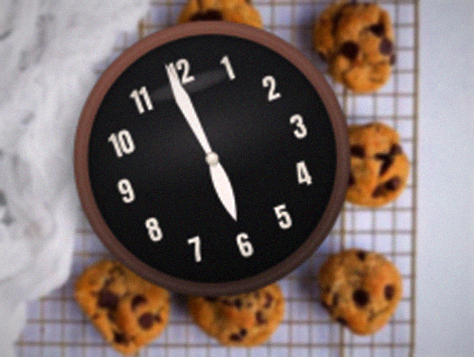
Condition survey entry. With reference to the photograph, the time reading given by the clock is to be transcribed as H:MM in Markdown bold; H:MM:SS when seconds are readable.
**5:59**
